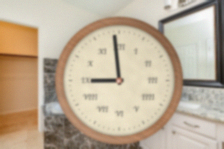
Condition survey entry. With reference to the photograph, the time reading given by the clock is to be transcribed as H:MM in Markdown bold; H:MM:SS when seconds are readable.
**8:59**
